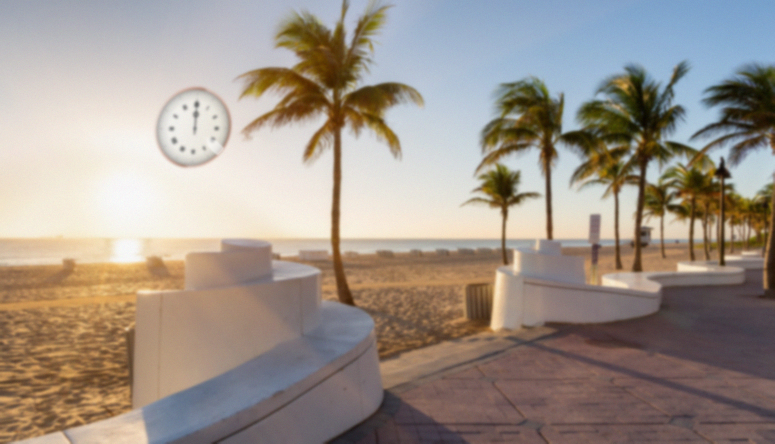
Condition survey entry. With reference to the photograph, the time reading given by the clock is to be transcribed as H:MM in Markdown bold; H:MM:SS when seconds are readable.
**12:00**
